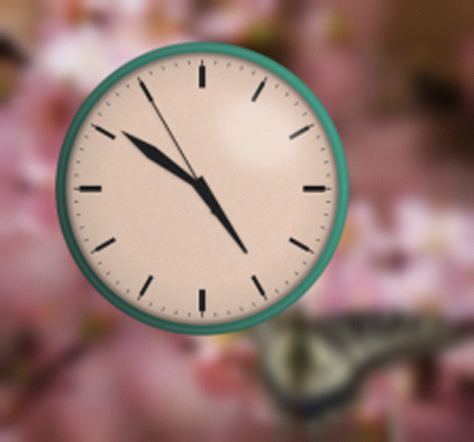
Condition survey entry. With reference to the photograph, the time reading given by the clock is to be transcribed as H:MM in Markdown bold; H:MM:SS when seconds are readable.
**4:50:55**
